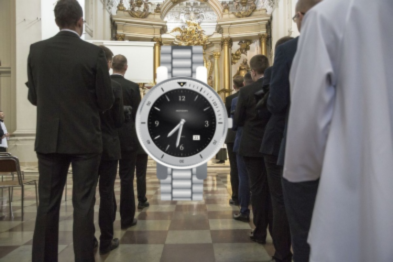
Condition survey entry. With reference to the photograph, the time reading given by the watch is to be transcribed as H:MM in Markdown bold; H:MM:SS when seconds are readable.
**7:32**
